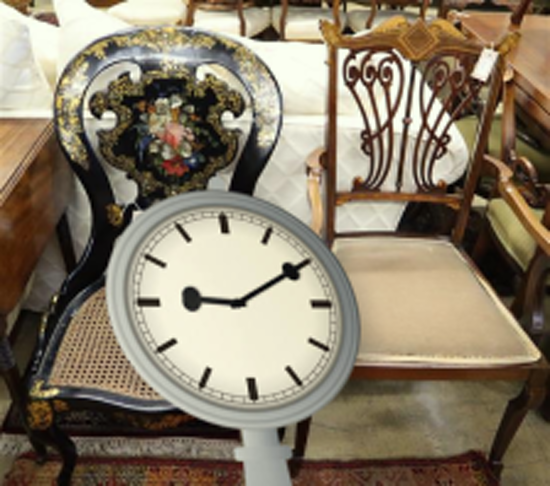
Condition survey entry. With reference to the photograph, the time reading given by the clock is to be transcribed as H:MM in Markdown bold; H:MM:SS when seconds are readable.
**9:10**
